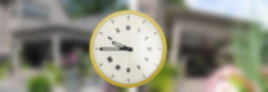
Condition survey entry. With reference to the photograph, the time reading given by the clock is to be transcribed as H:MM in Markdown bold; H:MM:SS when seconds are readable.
**9:45**
